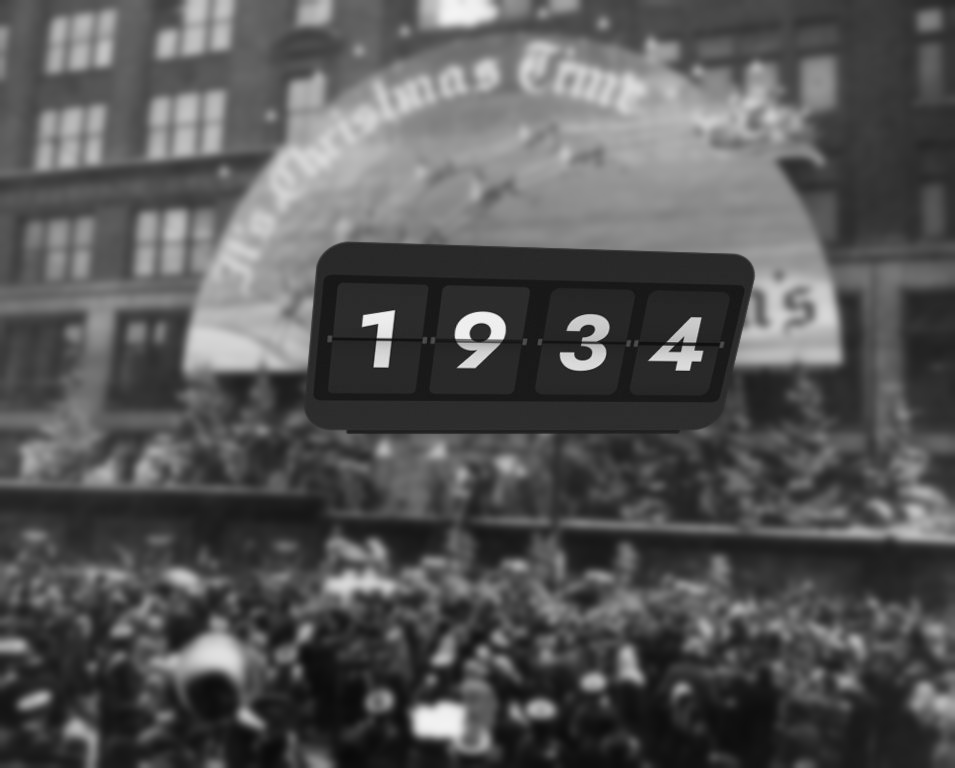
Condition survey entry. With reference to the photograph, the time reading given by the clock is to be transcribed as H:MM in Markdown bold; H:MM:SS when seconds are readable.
**19:34**
